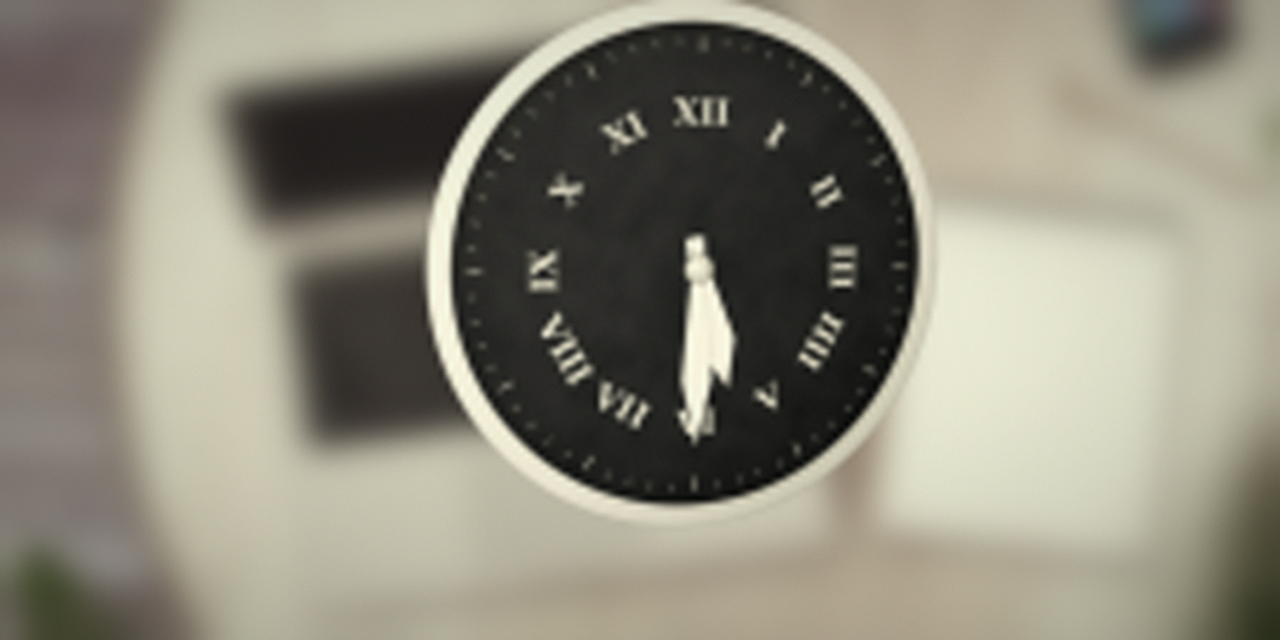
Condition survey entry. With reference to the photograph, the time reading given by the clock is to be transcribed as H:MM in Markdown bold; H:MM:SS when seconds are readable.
**5:30**
